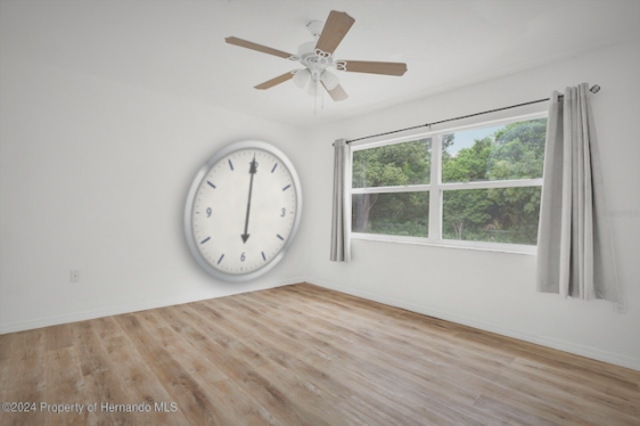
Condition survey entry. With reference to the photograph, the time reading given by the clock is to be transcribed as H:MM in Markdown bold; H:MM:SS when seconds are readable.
**6:00**
